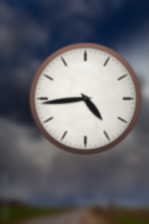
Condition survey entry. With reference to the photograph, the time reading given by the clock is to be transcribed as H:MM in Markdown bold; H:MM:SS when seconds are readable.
**4:44**
